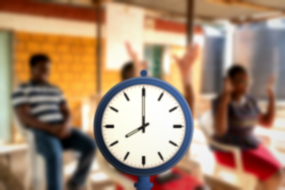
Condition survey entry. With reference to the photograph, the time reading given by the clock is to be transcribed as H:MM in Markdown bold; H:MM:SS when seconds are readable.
**8:00**
